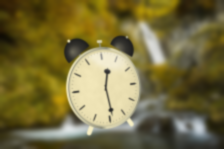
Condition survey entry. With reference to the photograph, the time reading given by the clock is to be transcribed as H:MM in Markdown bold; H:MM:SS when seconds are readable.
**12:29**
